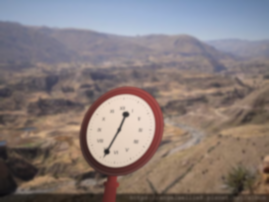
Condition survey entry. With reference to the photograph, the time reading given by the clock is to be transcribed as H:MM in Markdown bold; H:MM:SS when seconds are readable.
**12:34**
